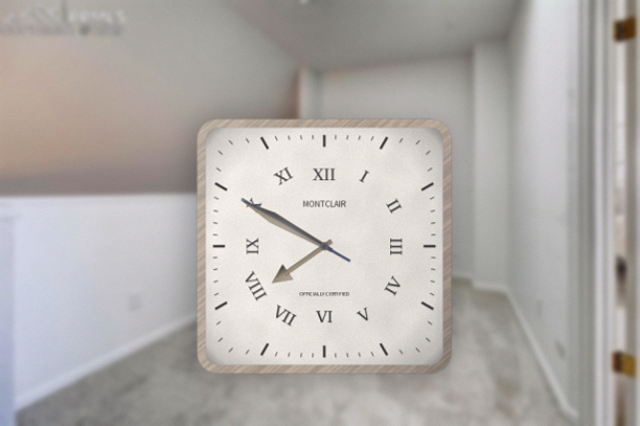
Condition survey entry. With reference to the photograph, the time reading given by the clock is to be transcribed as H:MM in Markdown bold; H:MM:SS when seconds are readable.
**7:49:50**
